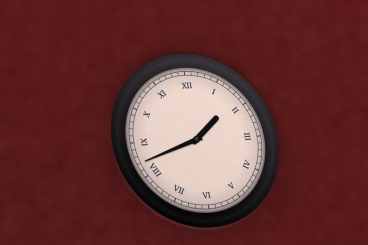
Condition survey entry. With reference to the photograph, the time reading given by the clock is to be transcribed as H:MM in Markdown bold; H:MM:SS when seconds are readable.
**1:42**
